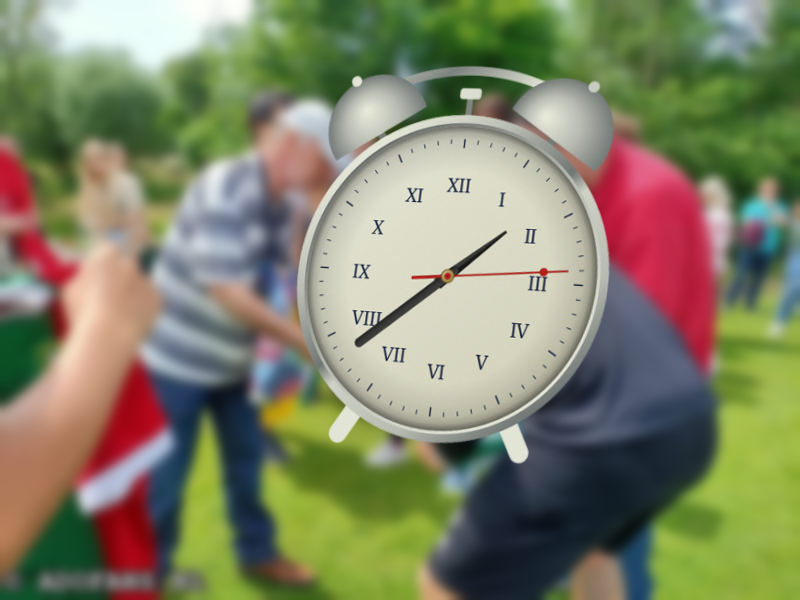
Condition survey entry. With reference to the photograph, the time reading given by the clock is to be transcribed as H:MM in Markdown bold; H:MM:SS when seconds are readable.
**1:38:14**
